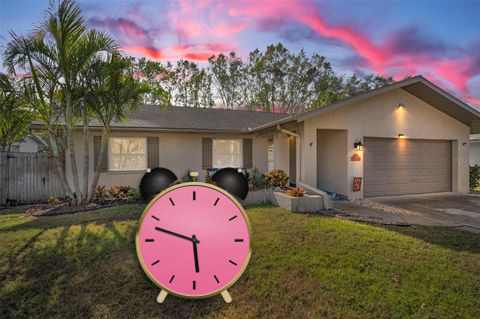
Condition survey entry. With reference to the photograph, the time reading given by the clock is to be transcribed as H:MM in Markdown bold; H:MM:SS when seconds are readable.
**5:48**
